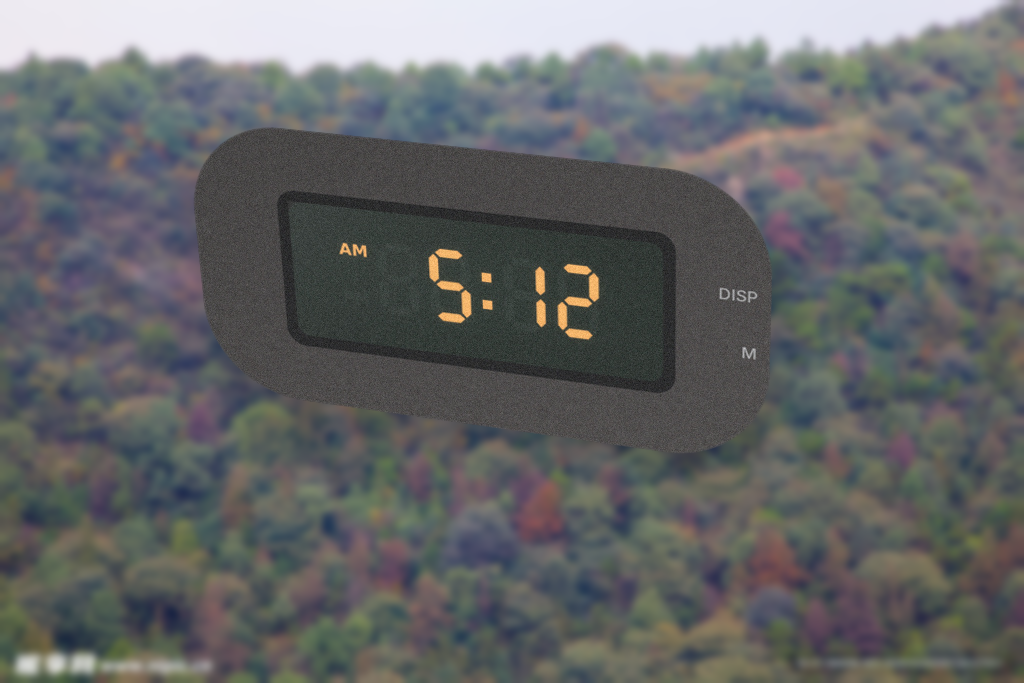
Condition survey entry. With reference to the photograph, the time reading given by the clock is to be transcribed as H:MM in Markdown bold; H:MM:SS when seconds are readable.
**5:12**
